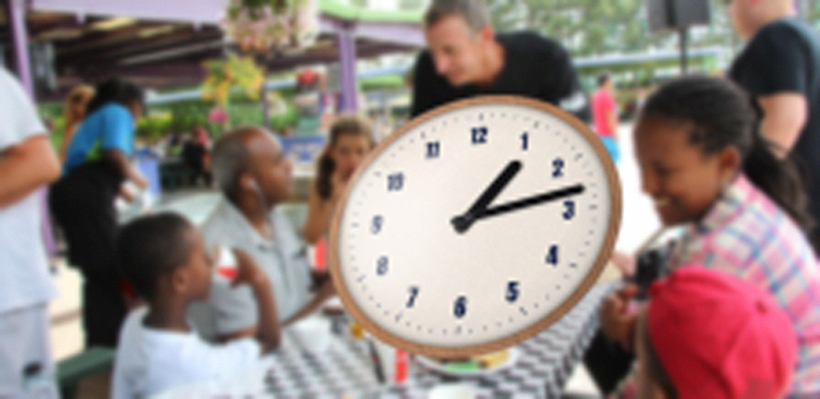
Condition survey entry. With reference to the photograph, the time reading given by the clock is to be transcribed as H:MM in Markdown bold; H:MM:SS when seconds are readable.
**1:13**
